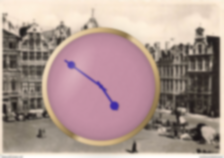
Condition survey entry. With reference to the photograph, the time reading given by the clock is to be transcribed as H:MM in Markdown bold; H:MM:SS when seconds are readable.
**4:51**
